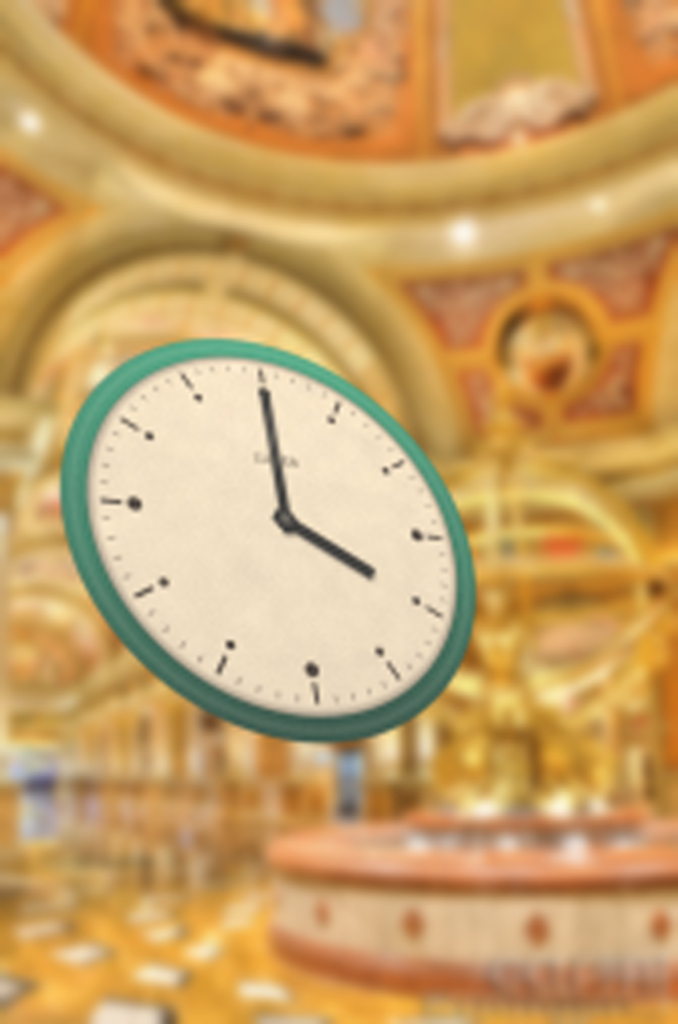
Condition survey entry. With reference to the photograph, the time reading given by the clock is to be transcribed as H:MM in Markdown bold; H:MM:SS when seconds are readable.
**4:00**
